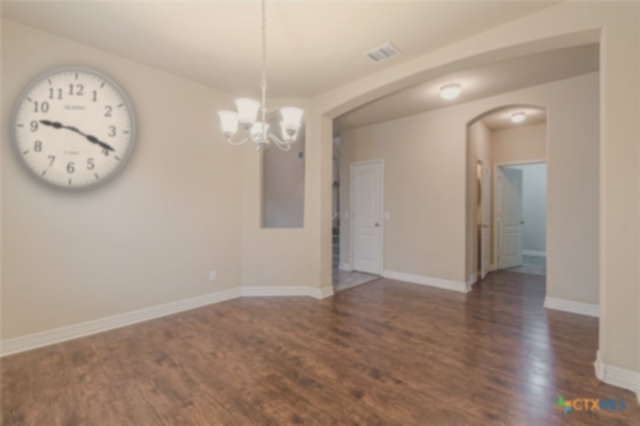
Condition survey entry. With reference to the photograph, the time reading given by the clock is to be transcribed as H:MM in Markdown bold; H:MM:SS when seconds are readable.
**9:19**
